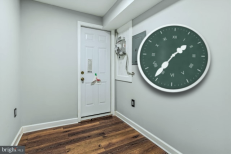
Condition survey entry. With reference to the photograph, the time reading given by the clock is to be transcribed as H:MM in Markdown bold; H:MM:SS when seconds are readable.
**1:36**
